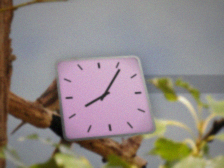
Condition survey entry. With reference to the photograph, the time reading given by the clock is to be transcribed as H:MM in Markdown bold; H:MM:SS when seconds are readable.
**8:06**
